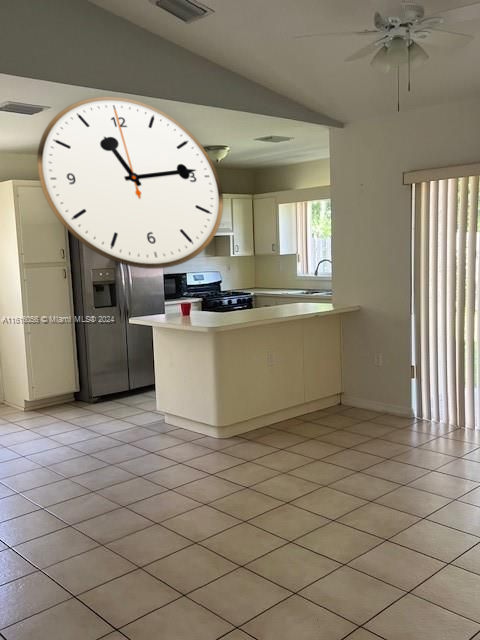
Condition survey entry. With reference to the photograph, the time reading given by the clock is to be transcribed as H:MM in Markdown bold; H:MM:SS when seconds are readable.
**11:14:00**
